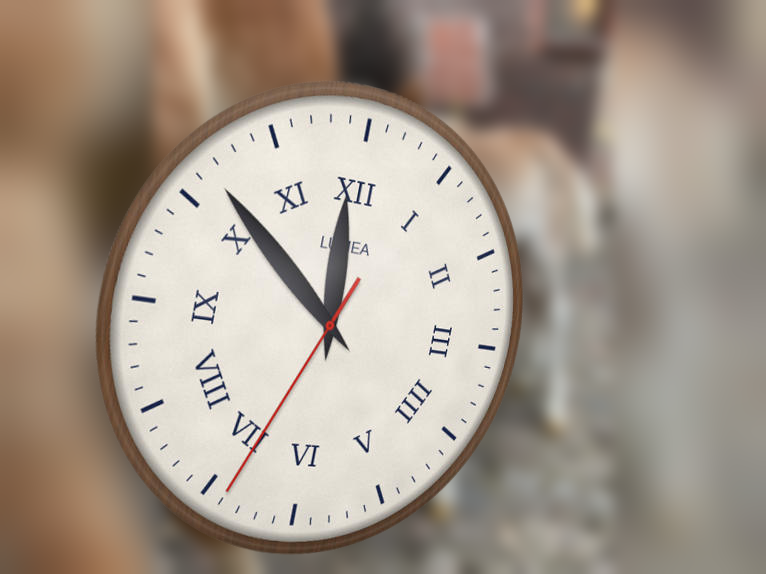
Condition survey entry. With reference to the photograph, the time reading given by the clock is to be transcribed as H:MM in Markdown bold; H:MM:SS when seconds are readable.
**11:51:34**
